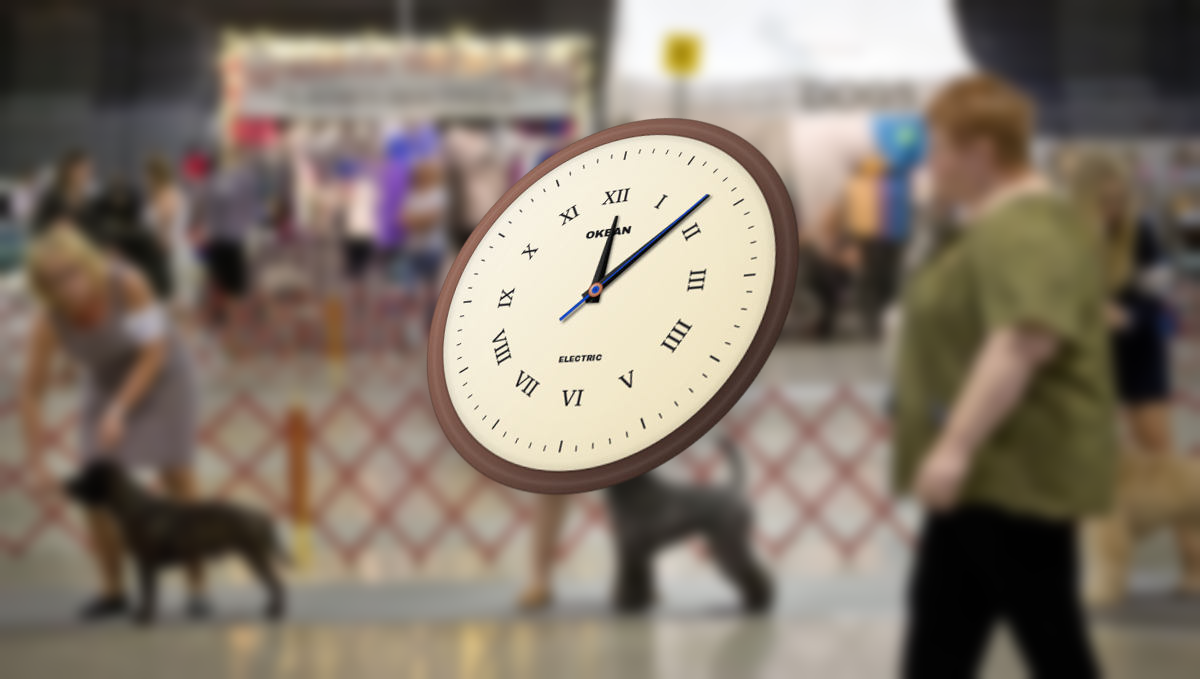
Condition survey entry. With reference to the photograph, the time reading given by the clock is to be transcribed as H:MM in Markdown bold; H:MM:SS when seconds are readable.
**12:08:08**
